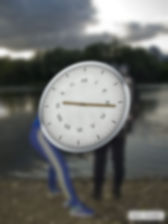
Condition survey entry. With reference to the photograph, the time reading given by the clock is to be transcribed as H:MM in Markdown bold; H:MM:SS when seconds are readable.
**9:16**
